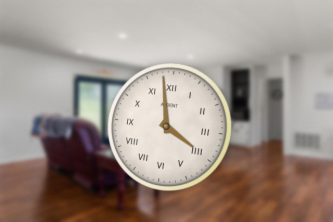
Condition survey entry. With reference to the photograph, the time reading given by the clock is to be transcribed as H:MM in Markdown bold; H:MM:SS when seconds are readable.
**3:58**
